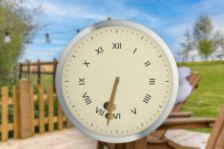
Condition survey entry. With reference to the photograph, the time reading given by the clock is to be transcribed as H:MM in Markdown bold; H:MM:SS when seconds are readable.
**6:32**
